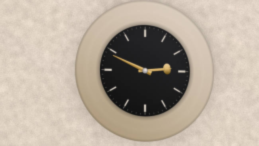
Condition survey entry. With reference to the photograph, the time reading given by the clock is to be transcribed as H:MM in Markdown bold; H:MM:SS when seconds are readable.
**2:49**
